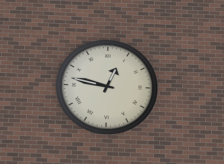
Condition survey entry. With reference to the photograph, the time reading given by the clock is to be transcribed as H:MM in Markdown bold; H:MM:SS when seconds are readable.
**12:47**
